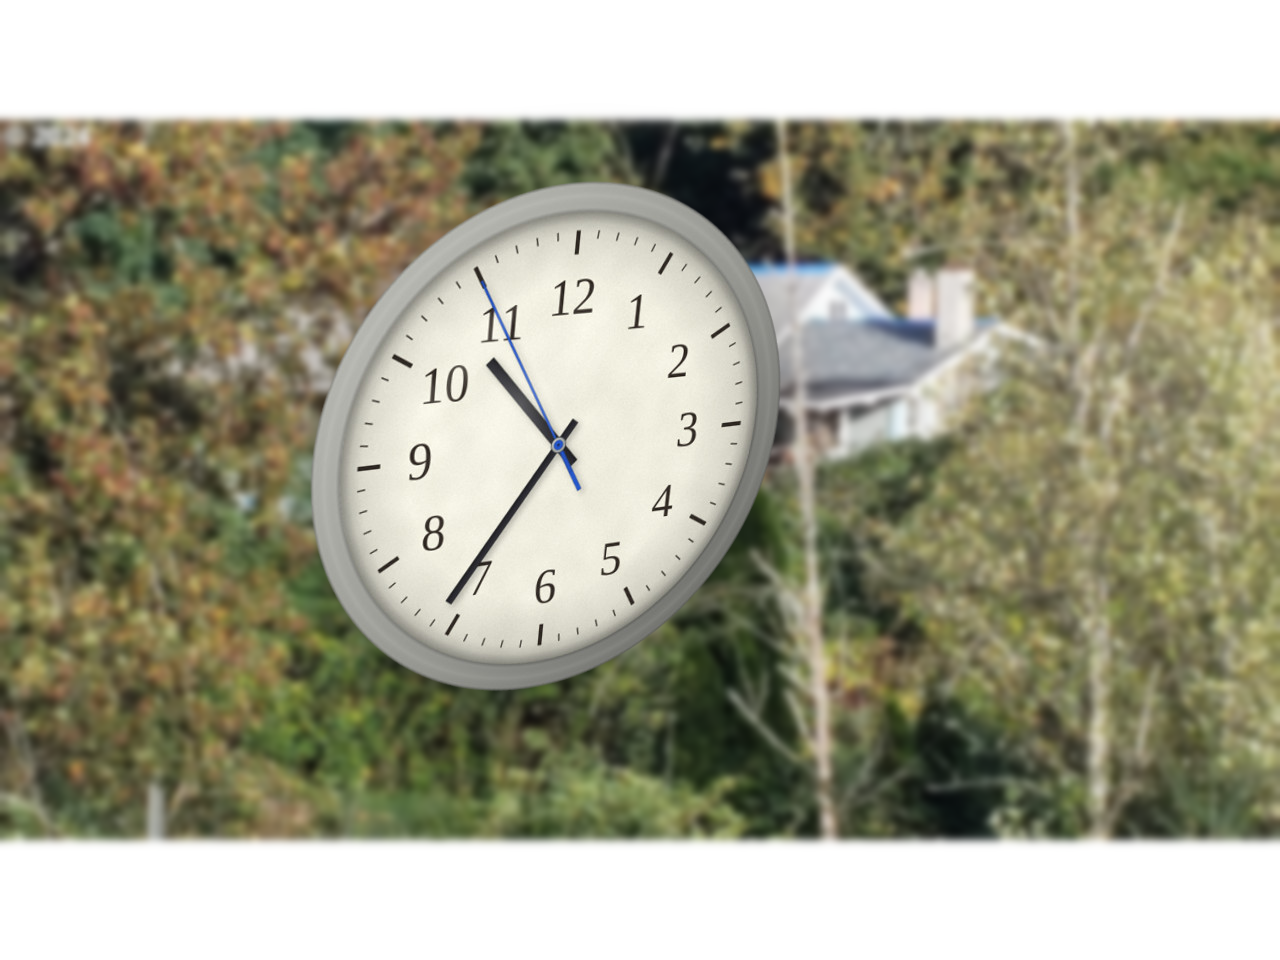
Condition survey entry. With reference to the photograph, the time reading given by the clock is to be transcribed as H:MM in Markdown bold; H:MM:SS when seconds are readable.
**10:35:55**
